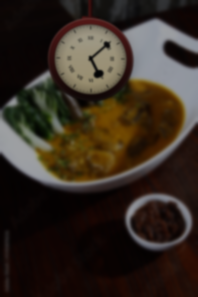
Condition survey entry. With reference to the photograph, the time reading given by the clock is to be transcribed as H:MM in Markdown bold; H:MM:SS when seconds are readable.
**5:08**
